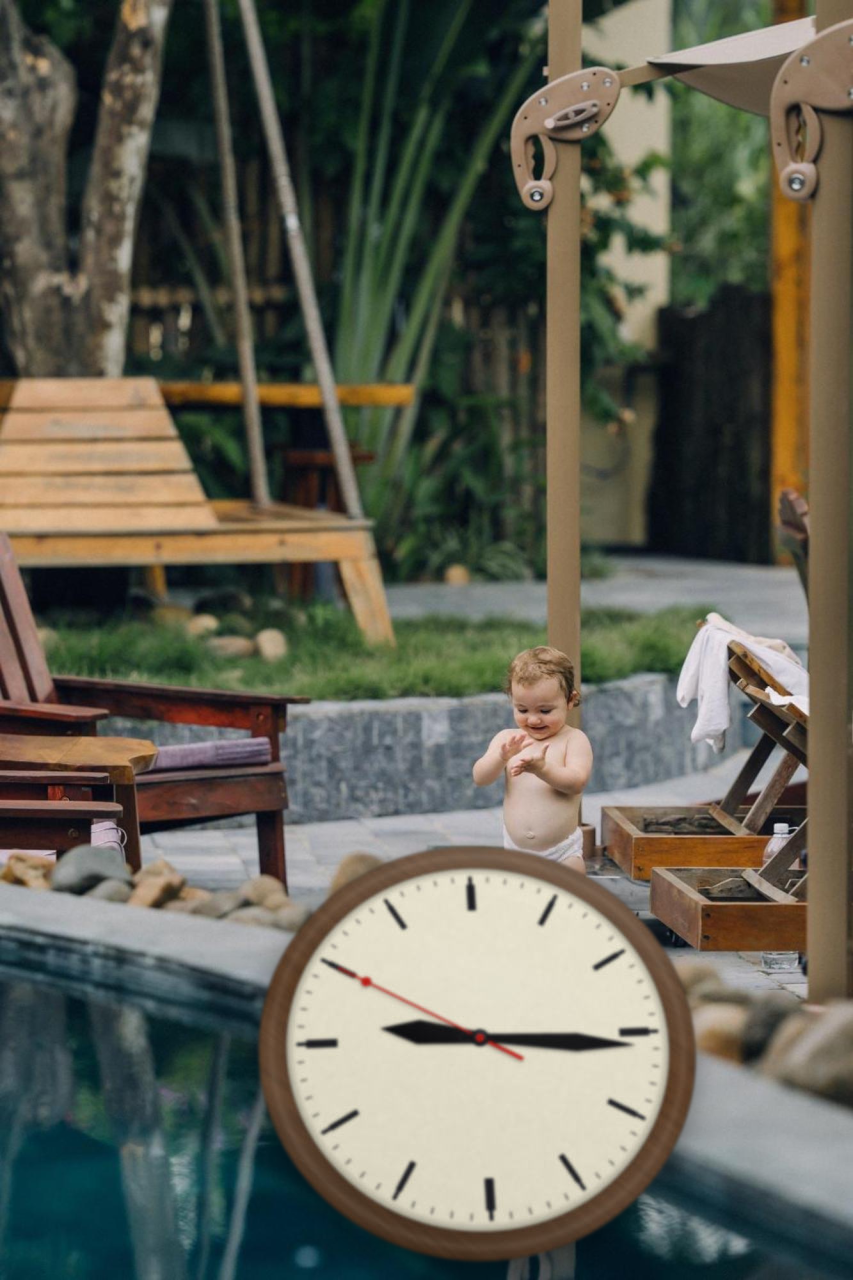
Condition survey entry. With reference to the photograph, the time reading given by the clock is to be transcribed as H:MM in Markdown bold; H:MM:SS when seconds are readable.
**9:15:50**
